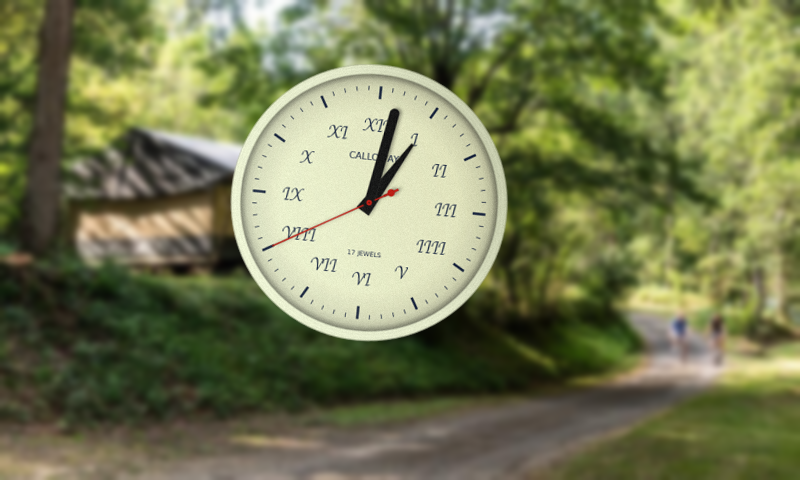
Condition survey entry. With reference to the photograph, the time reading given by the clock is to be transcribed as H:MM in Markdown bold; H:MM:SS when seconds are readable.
**1:01:40**
